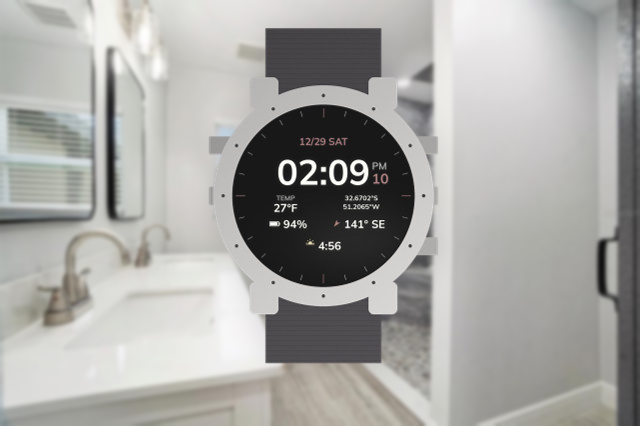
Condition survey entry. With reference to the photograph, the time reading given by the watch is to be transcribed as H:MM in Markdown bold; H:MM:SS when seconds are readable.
**2:09:10**
